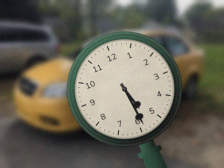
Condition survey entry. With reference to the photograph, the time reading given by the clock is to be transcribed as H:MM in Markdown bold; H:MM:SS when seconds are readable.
**5:29**
